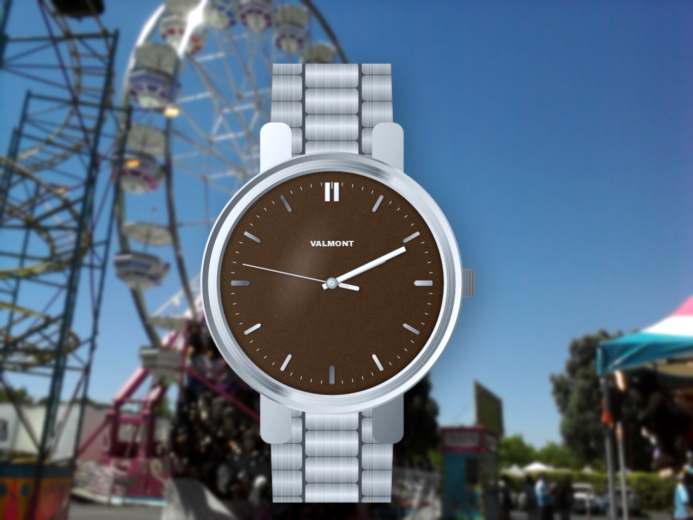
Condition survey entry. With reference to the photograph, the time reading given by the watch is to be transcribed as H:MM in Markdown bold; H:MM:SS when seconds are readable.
**2:10:47**
